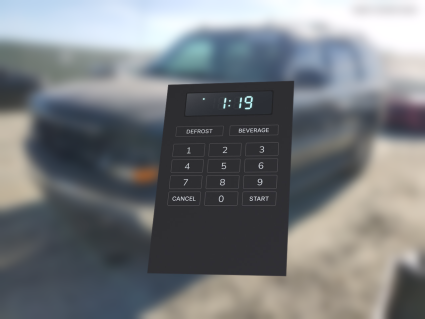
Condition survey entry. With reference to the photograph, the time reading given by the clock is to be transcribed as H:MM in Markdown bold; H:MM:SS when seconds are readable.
**1:19**
